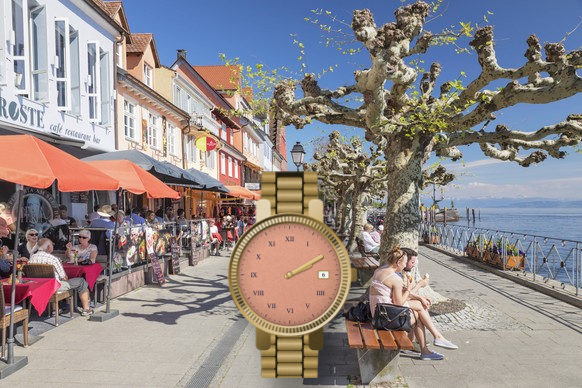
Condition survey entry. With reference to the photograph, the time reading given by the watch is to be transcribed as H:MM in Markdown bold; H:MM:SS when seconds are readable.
**2:10**
